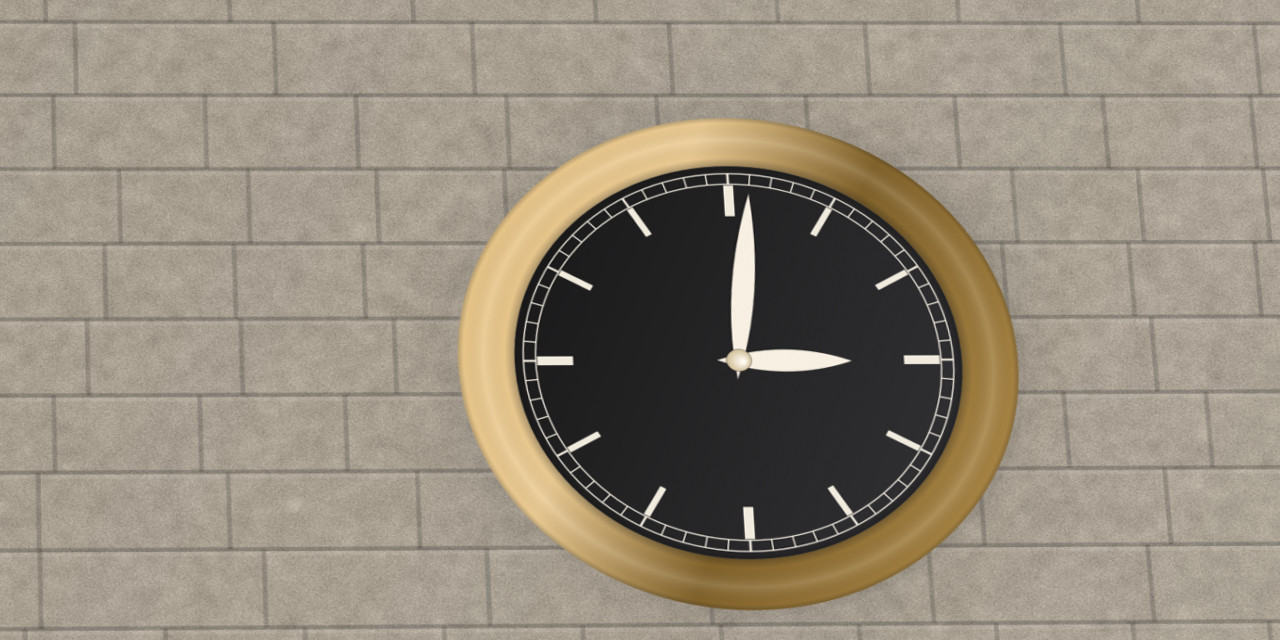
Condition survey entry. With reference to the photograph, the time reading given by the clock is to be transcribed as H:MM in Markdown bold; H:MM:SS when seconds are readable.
**3:01**
